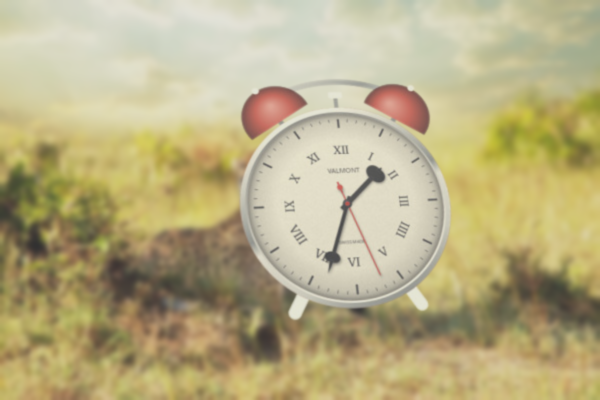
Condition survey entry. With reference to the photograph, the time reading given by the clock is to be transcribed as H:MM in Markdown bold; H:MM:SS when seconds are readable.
**1:33:27**
